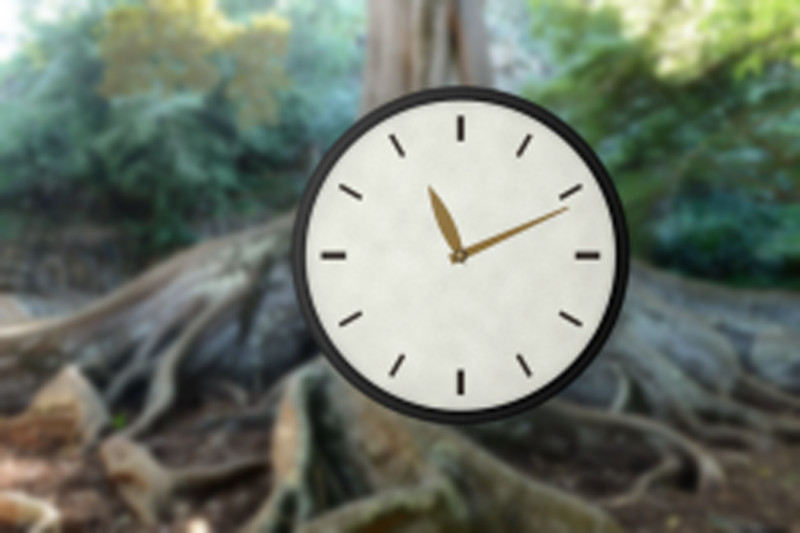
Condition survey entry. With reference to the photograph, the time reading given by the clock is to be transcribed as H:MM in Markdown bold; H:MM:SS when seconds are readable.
**11:11**
